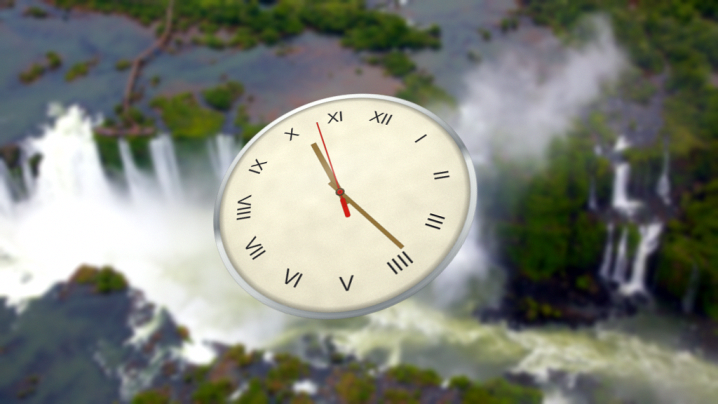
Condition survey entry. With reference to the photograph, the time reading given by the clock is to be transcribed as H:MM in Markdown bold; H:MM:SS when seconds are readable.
**10:18:53**
